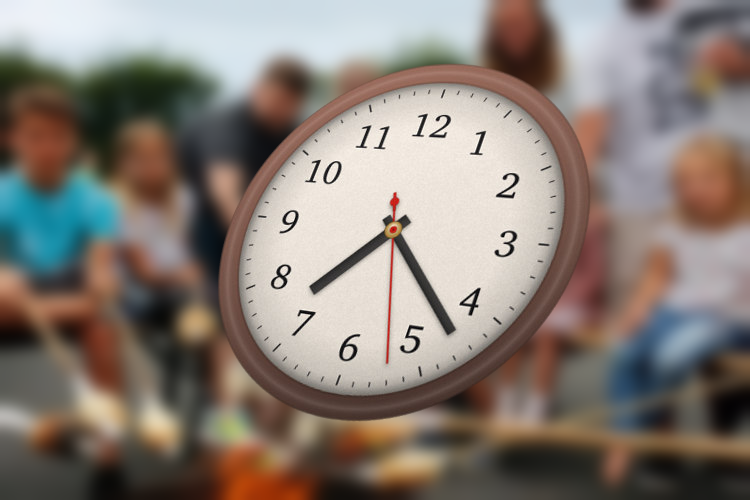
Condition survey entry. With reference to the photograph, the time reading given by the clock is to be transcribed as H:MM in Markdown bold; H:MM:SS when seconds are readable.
**7:22:27**
